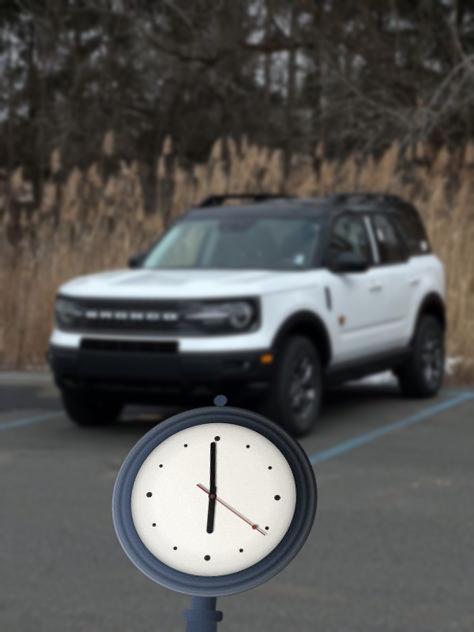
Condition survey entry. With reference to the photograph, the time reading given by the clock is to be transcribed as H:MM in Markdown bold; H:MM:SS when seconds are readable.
**5:59:21**
